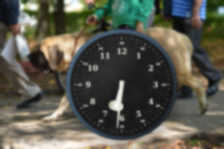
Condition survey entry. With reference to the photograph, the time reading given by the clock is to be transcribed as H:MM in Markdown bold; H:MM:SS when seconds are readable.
**6:31**
